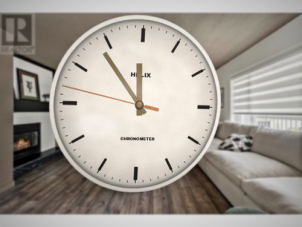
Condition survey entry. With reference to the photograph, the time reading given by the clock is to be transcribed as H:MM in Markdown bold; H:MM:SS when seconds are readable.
**11:53:47**
